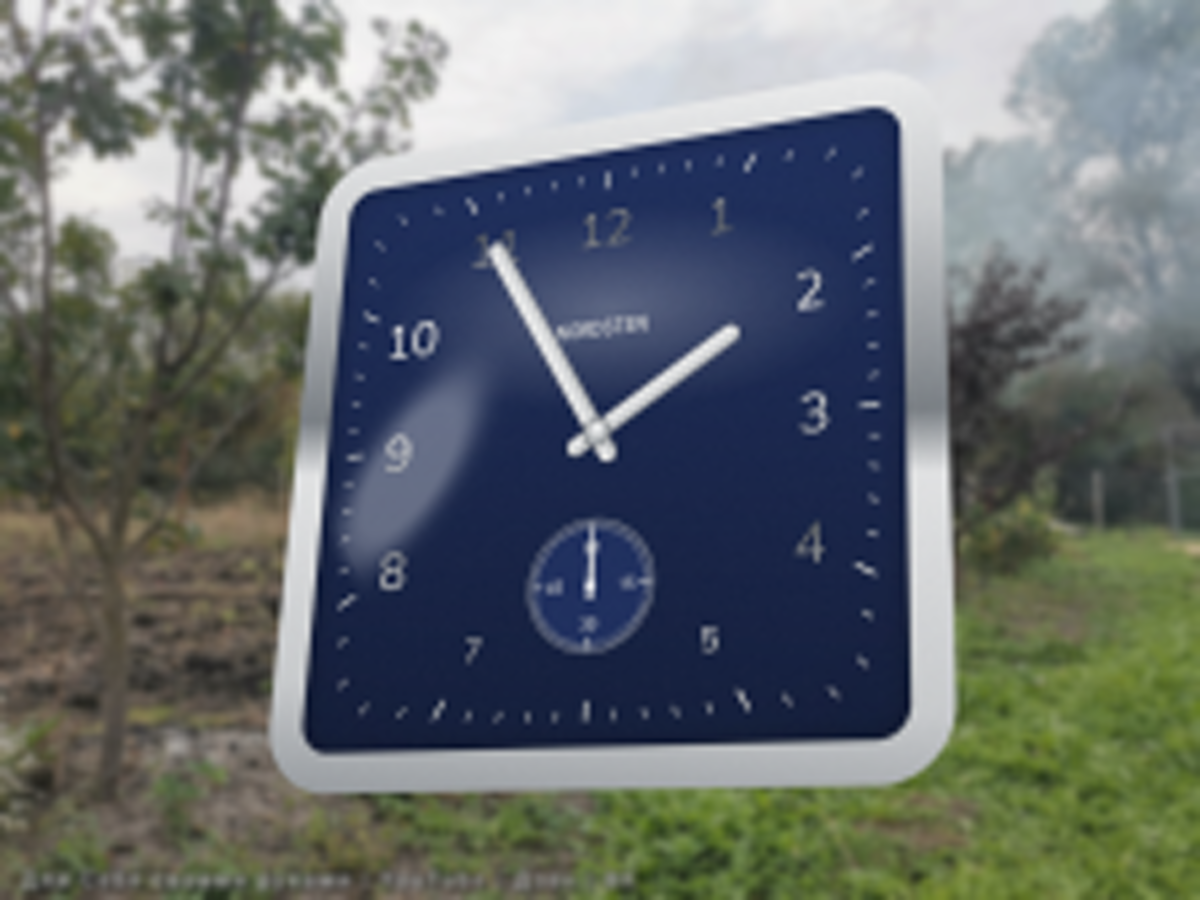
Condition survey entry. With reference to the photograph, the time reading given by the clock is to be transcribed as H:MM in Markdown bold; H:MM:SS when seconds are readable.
**1:55**
